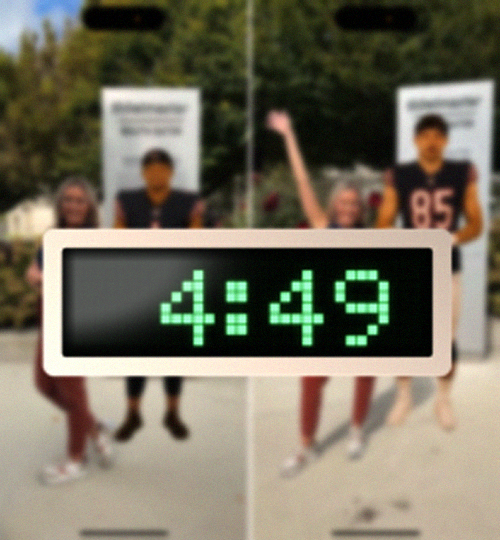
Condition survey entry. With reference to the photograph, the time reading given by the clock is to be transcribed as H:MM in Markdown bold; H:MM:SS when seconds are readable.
**4:49**
